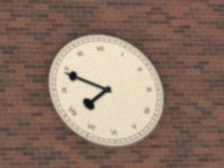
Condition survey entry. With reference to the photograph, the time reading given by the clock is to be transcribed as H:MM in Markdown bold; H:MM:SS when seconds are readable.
**7:49**
